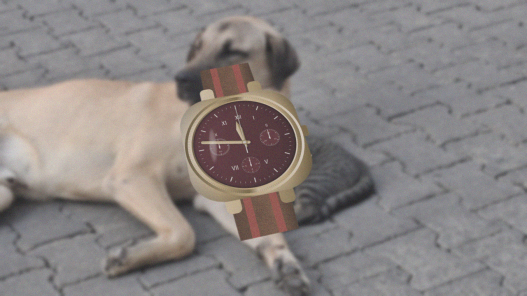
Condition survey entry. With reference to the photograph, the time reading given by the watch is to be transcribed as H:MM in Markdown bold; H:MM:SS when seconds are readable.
**11:47**
